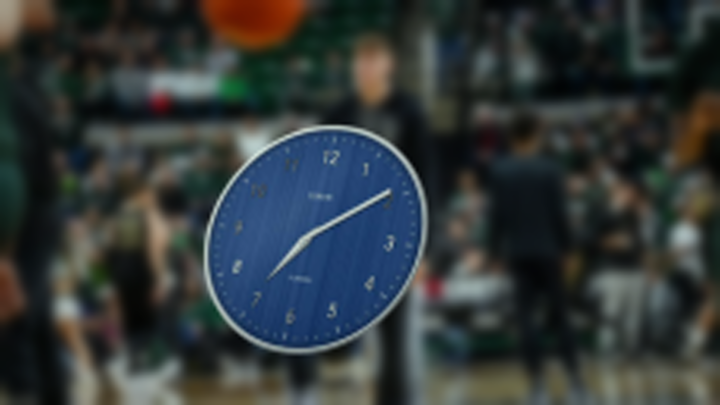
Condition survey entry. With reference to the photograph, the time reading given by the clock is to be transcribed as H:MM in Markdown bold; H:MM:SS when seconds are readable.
**7:09**
